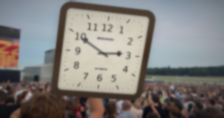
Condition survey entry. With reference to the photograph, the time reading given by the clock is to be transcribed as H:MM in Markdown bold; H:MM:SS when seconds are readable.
**2:50**
